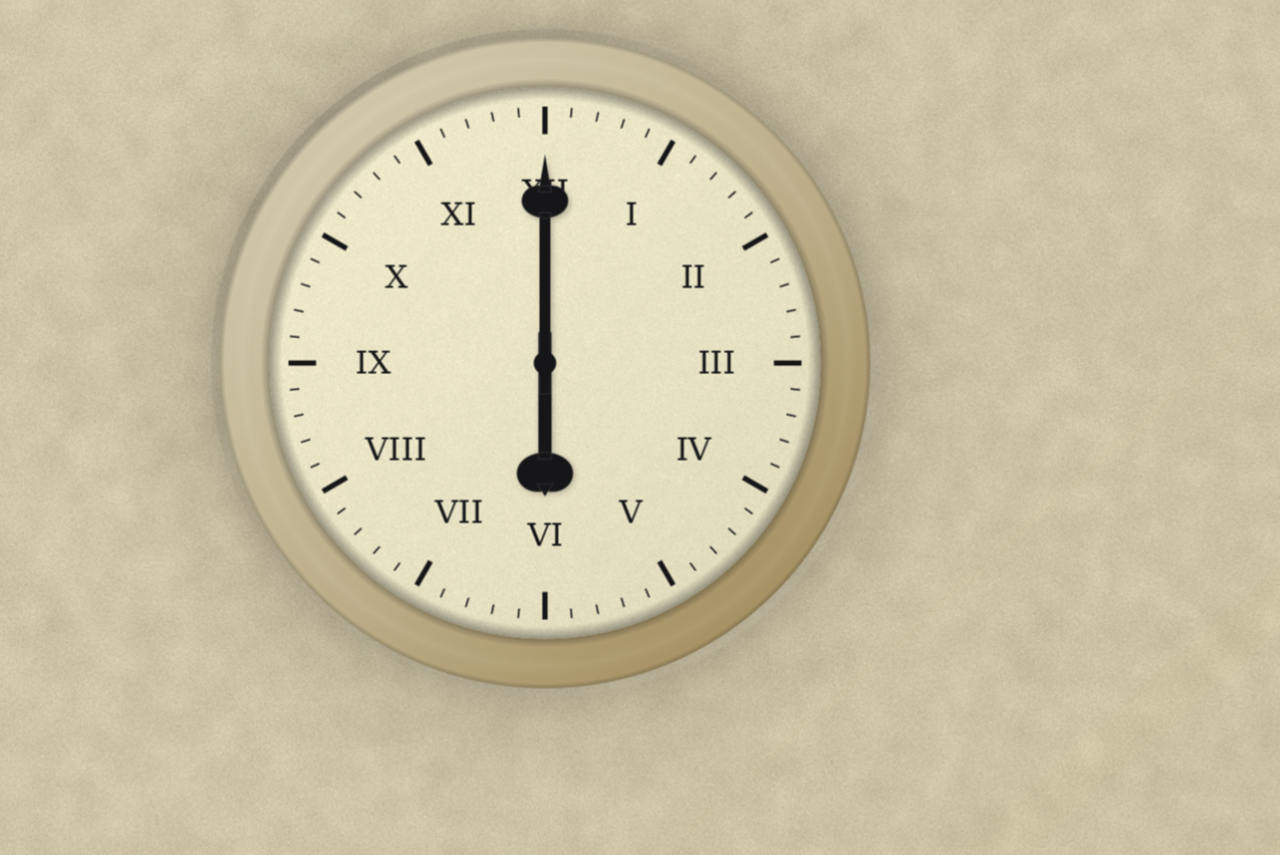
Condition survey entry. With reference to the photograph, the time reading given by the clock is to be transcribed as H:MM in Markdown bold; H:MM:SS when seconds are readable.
**6:00**
